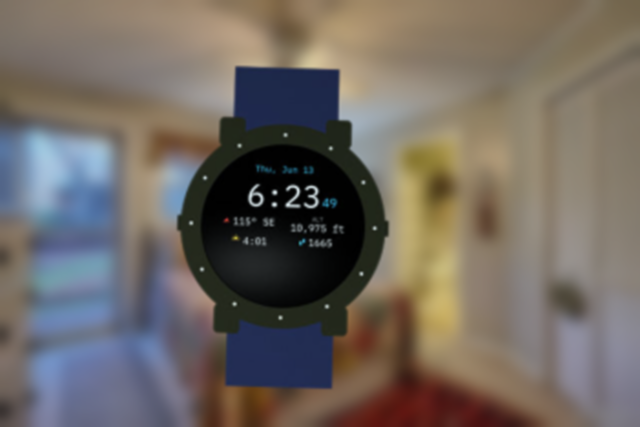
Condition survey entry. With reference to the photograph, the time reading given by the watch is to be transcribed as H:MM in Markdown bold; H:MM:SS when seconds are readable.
**6:23**
